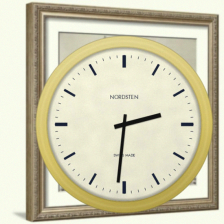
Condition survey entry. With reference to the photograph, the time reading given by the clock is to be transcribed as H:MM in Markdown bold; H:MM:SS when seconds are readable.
**2:31**
